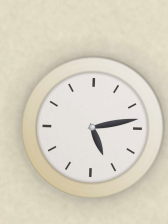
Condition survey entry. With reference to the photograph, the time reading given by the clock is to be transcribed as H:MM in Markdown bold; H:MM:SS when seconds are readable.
**5:13**
